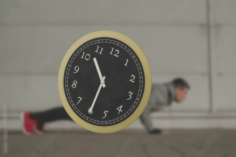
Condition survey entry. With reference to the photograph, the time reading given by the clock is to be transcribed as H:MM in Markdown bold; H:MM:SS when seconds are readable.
**10:30**
